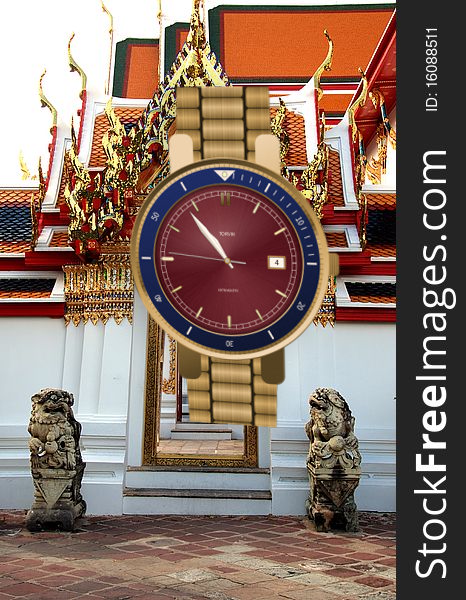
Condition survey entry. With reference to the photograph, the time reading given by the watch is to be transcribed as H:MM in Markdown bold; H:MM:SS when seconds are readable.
**10:53:46**
